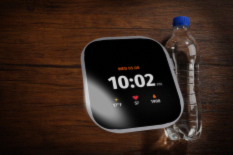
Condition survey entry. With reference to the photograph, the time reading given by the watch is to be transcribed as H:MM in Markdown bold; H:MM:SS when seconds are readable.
**10:02**
